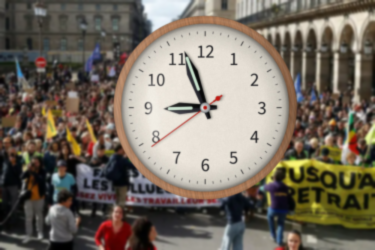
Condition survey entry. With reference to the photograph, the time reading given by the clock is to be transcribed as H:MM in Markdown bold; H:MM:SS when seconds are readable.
**8:56:39**
